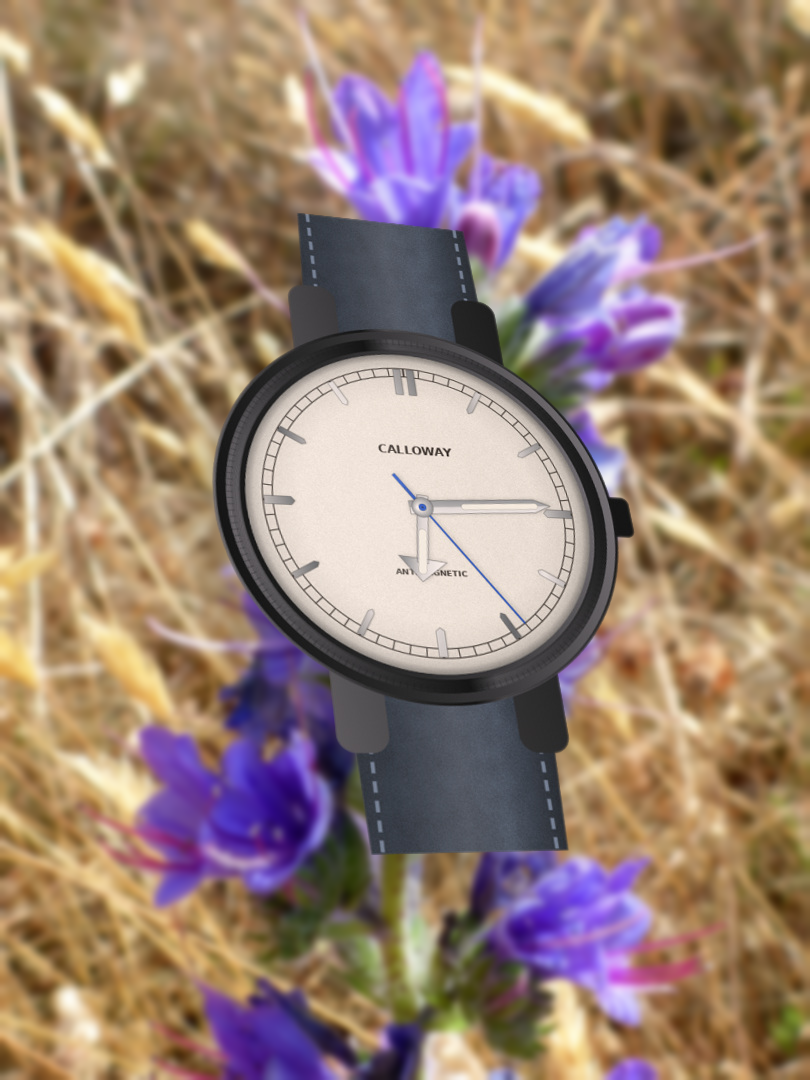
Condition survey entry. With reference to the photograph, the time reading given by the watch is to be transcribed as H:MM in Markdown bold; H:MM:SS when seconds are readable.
**6:14:24**
